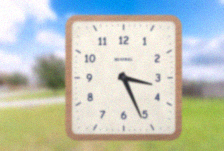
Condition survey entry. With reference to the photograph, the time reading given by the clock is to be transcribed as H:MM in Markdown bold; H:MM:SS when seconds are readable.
**3:26**
